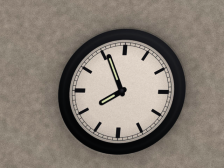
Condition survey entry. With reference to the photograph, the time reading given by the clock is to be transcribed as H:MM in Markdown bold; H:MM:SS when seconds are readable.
**7:56**
